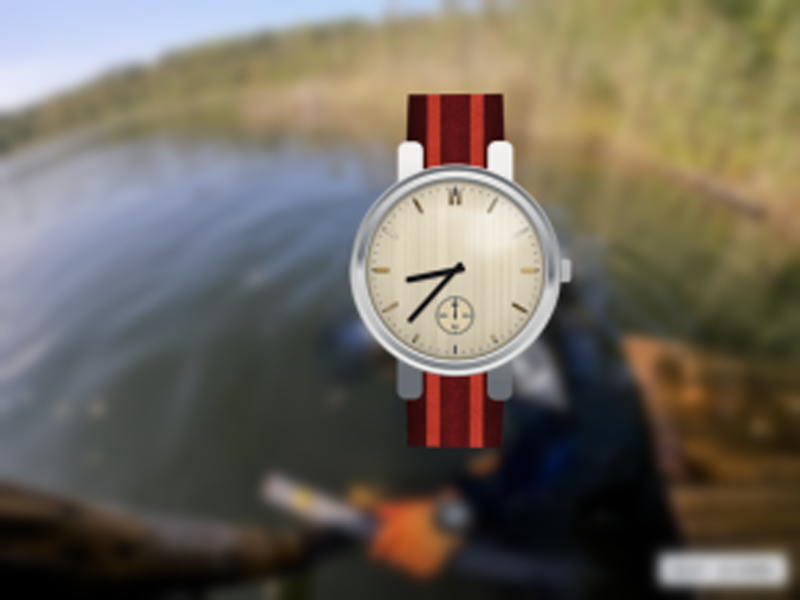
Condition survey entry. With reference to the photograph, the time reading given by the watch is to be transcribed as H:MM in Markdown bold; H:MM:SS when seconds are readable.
**8:37**
